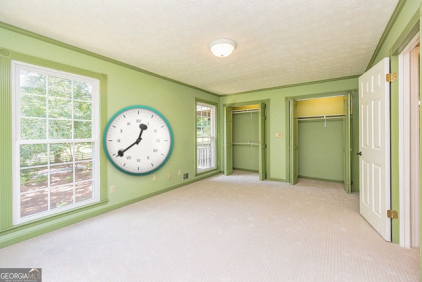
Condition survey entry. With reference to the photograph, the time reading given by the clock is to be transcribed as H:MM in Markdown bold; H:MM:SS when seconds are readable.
**12:39**
